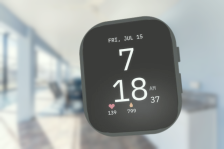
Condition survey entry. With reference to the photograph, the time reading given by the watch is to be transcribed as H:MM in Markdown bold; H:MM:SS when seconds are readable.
**7:18:37**
